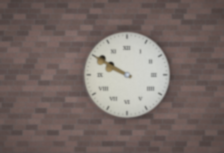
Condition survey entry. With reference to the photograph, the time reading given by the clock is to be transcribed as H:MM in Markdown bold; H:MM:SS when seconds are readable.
**9:50**
